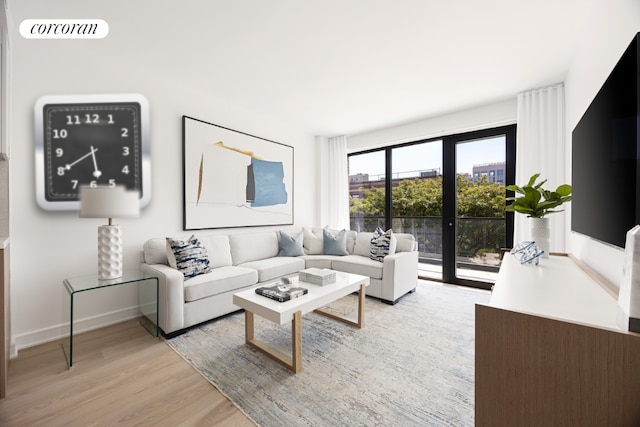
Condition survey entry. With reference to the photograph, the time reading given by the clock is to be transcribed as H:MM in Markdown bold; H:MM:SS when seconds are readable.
**5:40**
